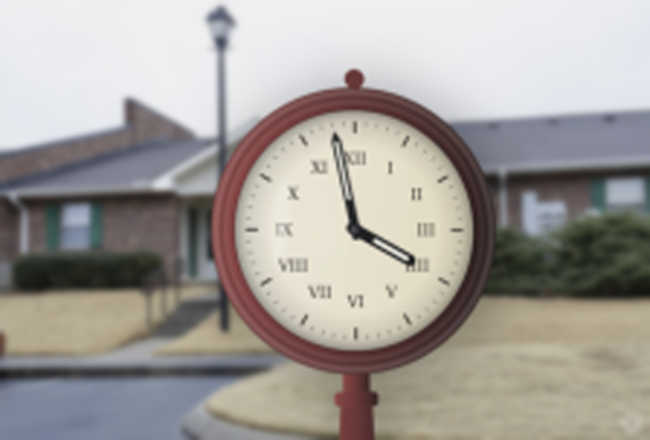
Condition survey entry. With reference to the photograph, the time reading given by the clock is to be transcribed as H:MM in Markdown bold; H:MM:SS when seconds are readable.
**3:58**
